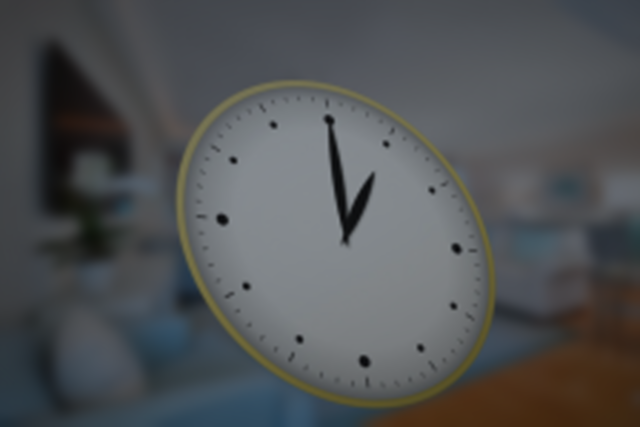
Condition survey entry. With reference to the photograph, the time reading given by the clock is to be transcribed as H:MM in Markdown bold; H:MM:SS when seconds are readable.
**1:00**
